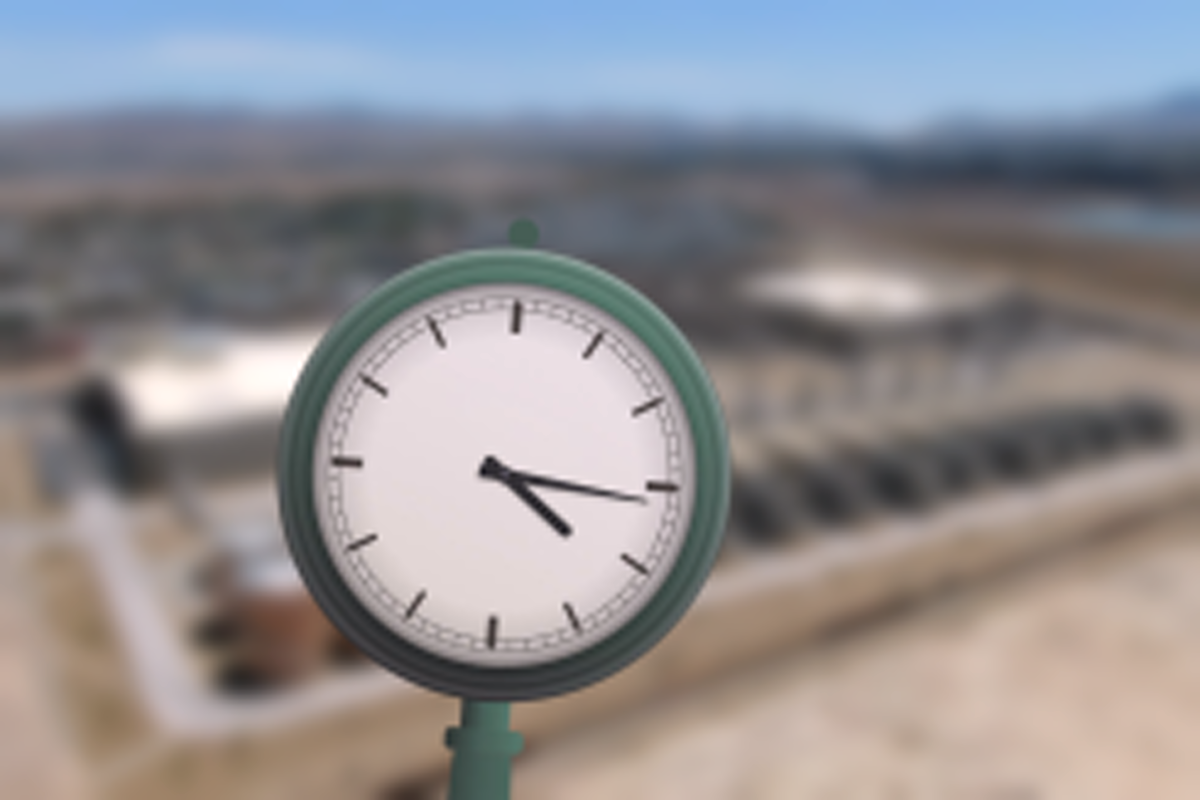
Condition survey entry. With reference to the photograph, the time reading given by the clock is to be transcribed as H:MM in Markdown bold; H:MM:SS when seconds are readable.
**4:16**
